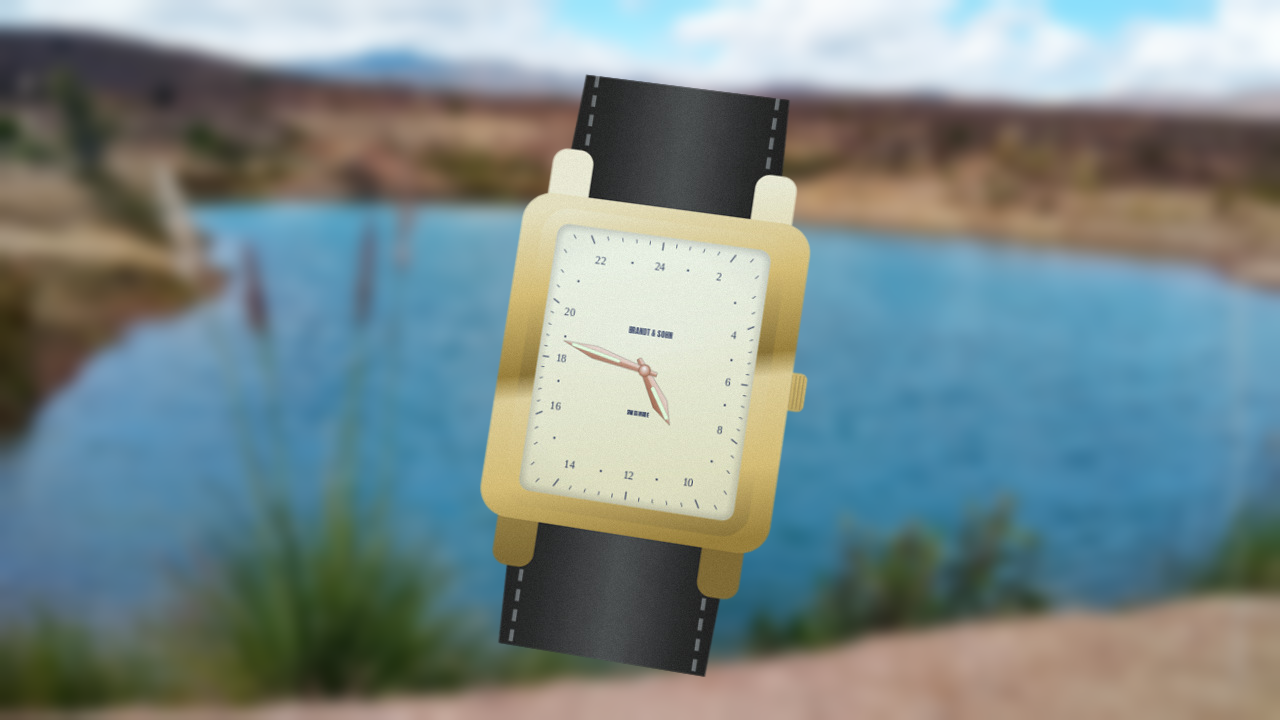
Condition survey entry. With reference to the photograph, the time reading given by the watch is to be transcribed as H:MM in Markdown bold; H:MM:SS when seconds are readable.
**9:47**
